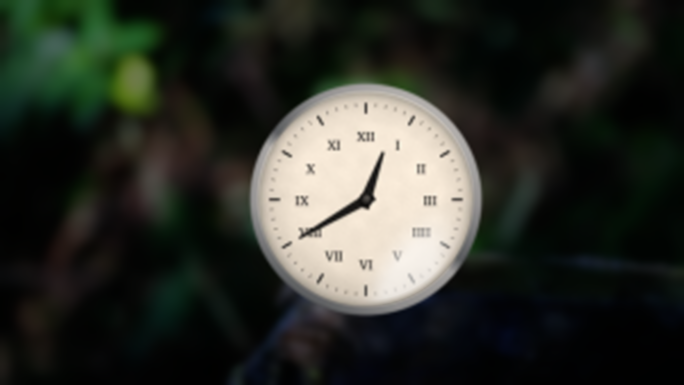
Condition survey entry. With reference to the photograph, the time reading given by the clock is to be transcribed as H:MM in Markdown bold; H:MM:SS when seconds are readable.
**12:40**
